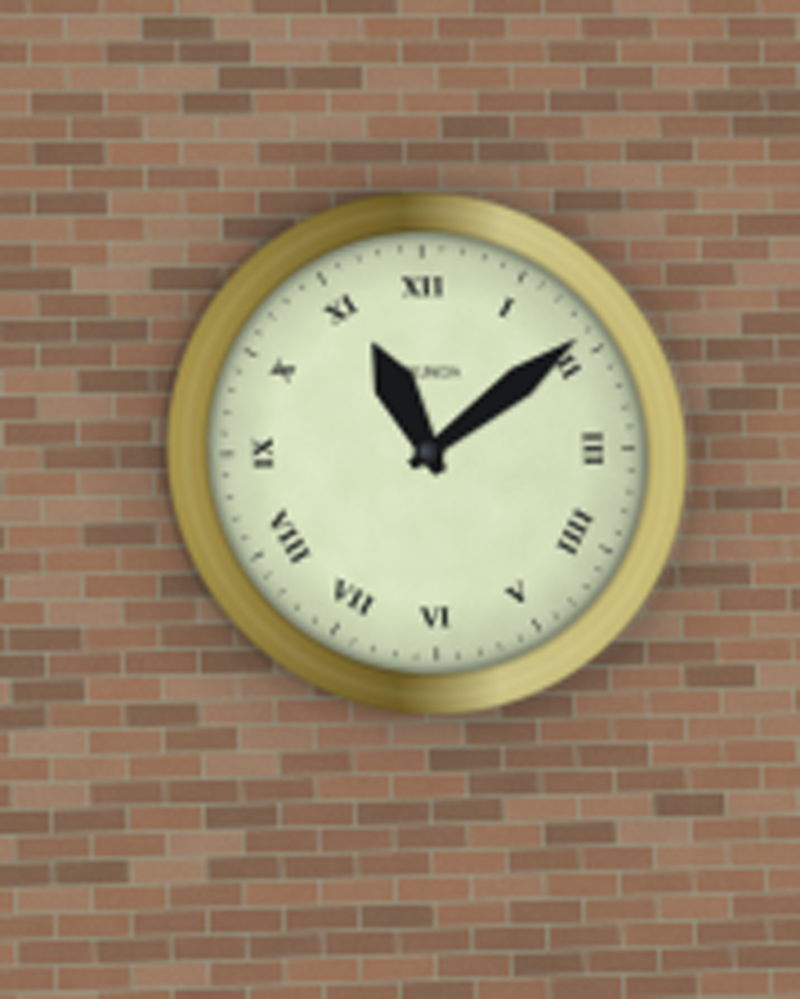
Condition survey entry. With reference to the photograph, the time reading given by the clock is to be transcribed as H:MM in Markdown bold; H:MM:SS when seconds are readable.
**11:09**
